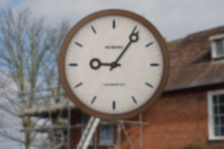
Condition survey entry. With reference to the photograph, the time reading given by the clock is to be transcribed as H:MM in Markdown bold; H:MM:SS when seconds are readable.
**9:06**
